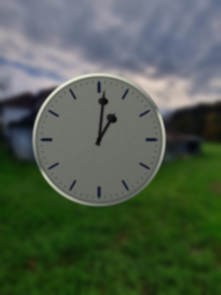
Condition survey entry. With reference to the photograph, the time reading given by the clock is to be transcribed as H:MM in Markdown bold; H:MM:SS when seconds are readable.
**1:01**
